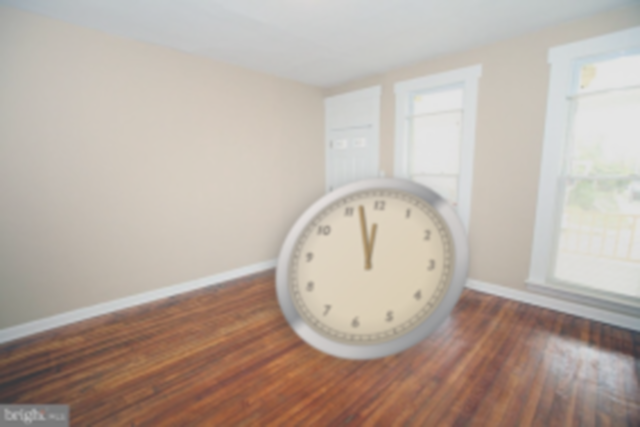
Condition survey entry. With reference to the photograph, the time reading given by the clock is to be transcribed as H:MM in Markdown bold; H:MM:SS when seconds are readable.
**11:57**
